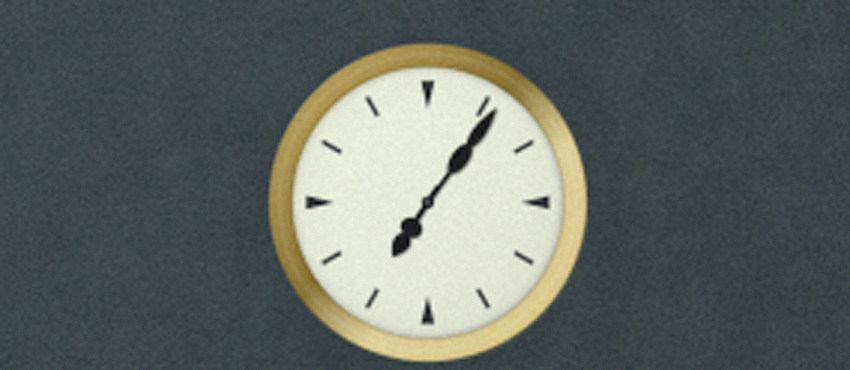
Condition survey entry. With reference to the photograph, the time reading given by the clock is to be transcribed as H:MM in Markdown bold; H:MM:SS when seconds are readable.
**7:06**
